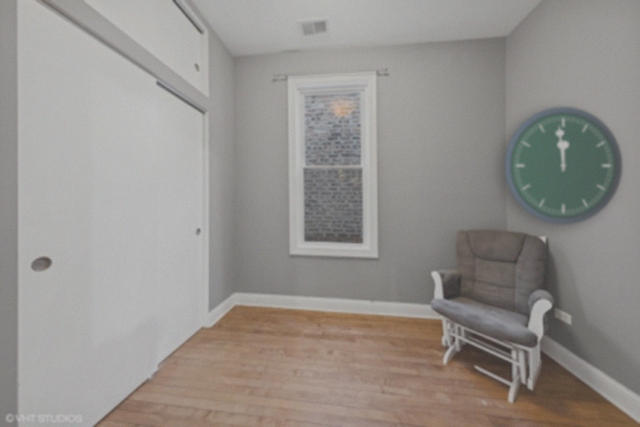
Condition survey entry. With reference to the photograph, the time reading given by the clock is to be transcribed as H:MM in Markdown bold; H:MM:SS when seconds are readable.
**11:59**
